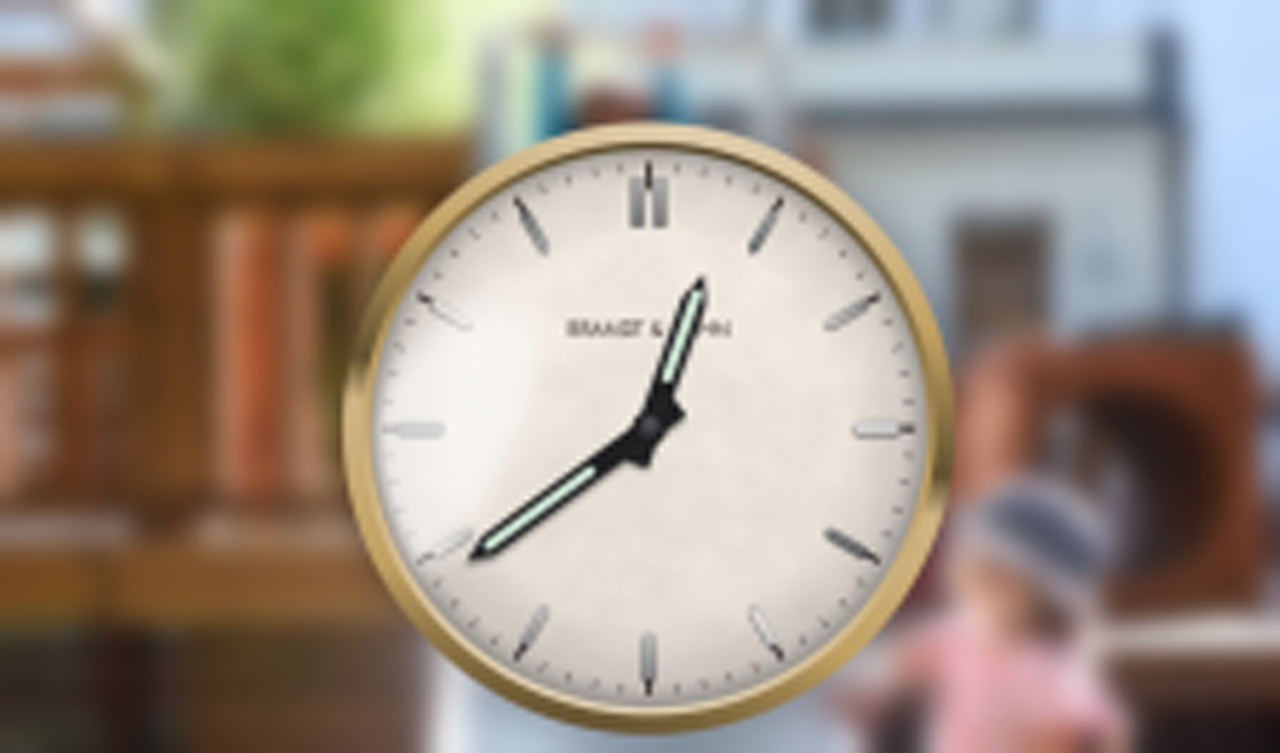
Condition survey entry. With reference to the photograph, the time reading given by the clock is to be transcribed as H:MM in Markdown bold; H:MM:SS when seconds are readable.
**12:39**
